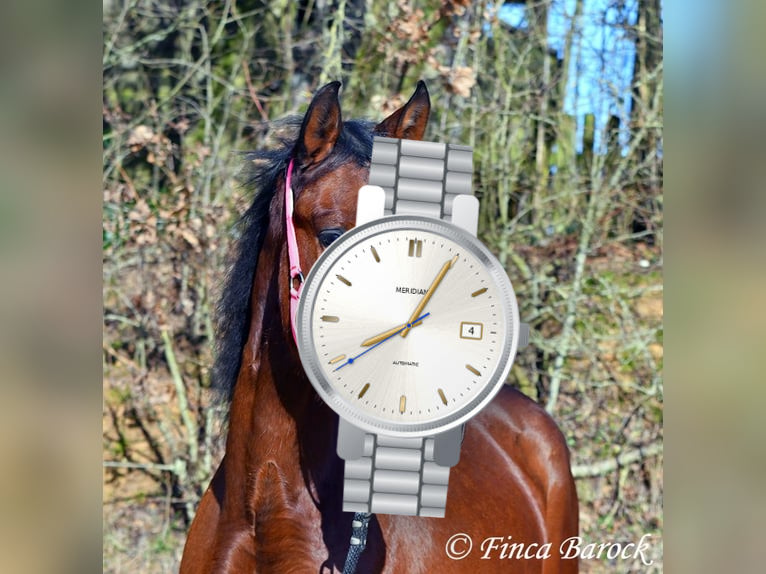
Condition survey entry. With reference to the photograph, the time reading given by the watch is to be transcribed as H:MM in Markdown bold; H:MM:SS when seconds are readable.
**8:04:39**
